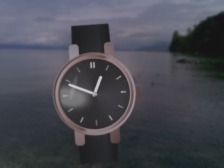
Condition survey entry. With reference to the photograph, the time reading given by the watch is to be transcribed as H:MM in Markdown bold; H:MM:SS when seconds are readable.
**12:49**
